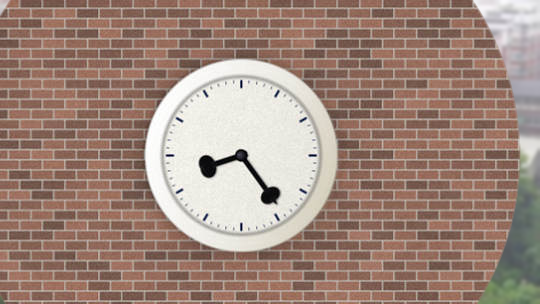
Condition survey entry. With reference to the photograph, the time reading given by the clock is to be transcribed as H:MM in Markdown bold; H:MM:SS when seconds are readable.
**8:24**
